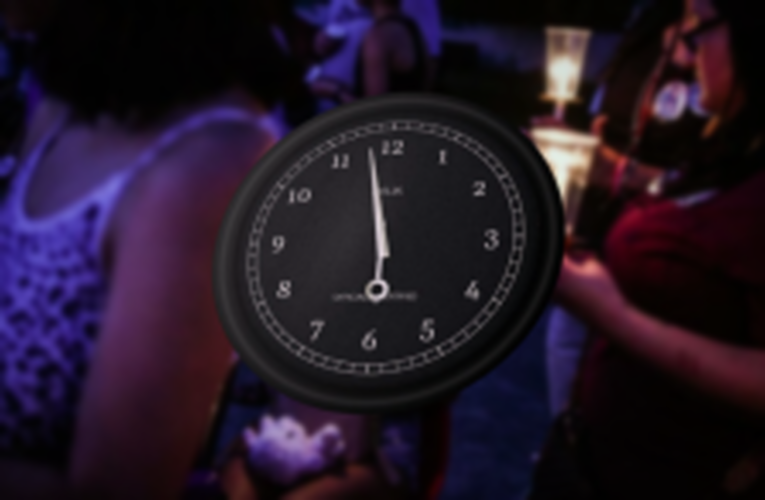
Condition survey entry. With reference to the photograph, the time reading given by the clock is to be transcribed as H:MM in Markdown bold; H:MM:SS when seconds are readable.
**5:58**
